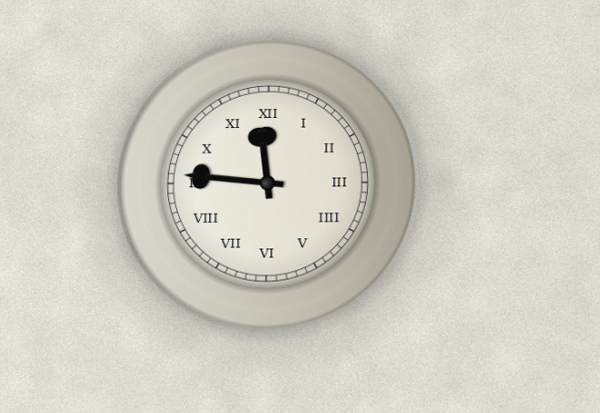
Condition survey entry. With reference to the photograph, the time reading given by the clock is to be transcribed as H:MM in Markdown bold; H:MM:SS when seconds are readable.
**11:46**
